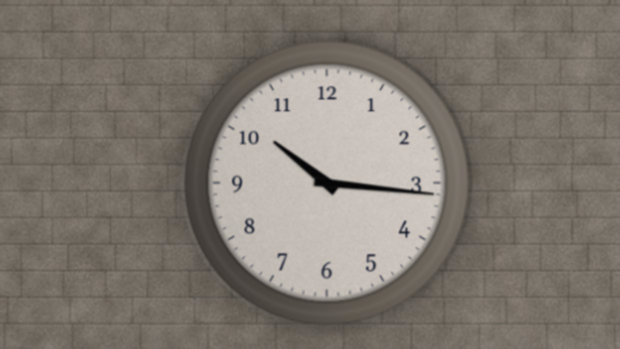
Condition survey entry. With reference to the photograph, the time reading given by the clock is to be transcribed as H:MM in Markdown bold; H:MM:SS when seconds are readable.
**10:16**
